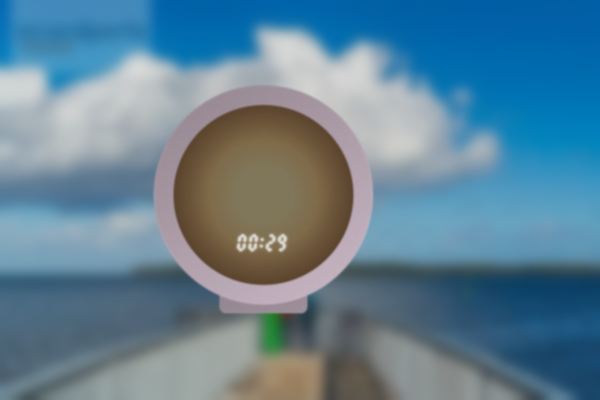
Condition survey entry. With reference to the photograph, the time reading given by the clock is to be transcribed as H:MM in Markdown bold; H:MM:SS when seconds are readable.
**0:29**
